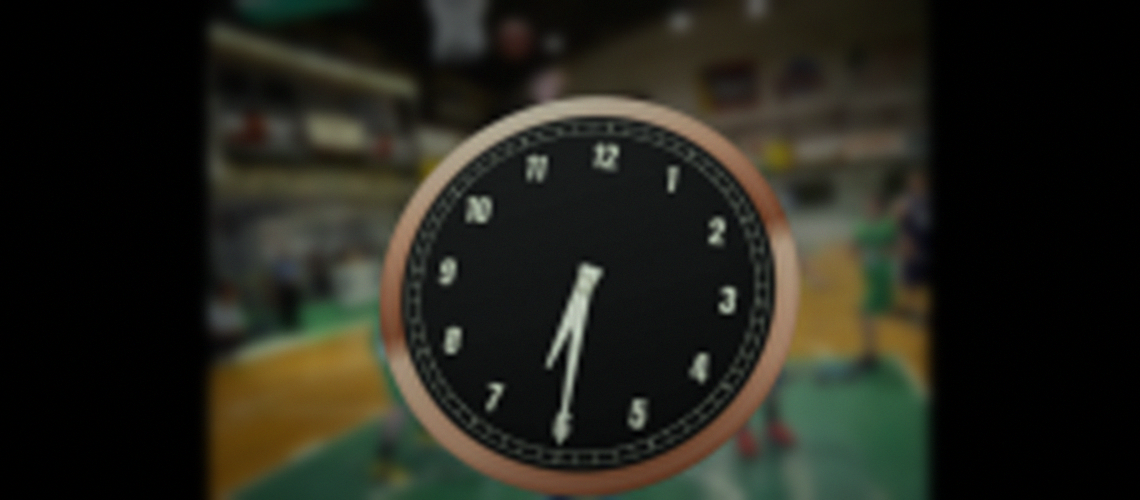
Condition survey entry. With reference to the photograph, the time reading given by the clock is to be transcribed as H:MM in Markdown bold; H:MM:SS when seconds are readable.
**6:30**
